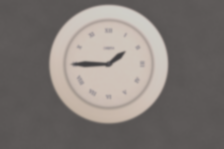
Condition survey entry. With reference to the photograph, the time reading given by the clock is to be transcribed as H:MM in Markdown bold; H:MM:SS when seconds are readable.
**1:45**
